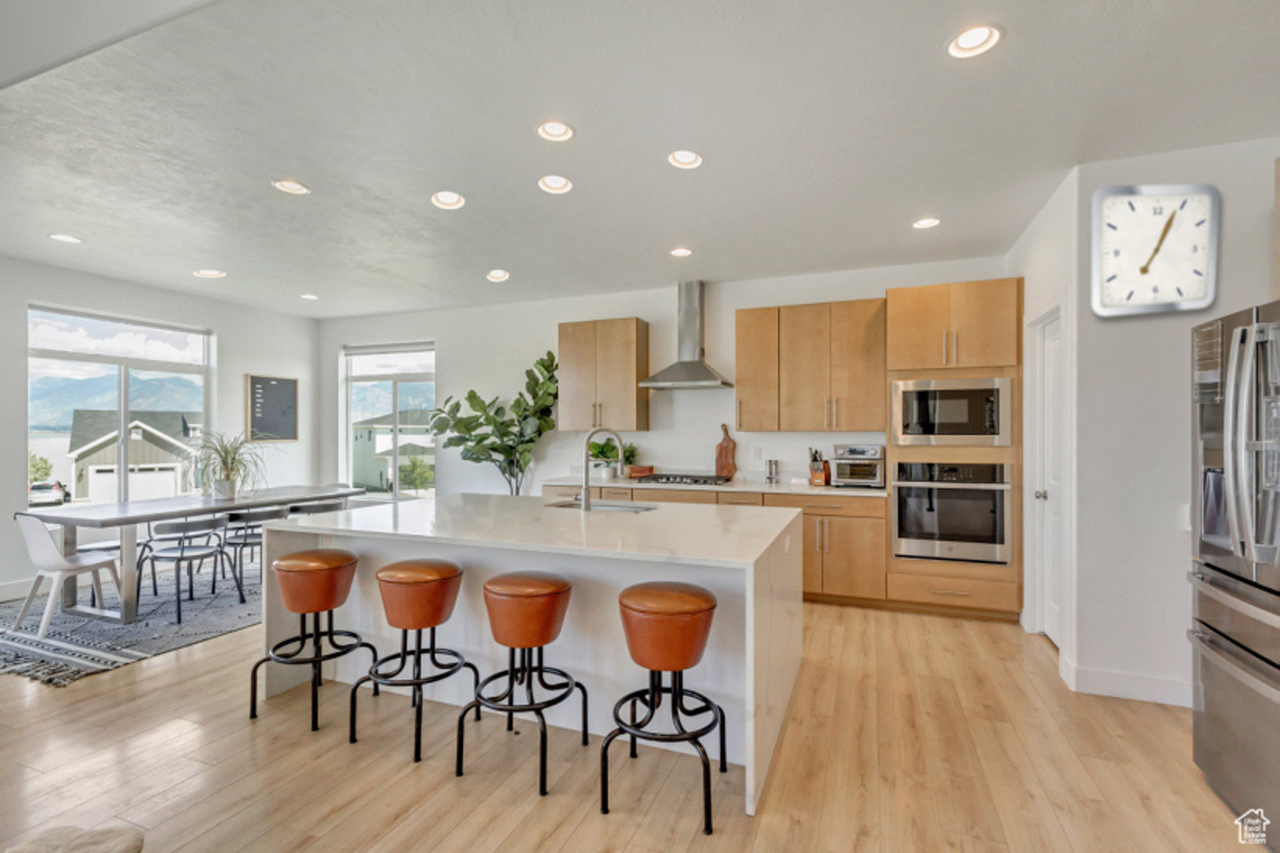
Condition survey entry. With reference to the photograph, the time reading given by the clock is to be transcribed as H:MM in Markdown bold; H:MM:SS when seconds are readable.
**7:04**
